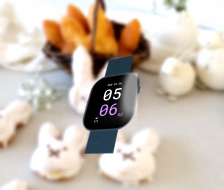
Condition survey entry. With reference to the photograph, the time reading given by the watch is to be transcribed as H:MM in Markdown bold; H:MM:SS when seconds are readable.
**5:06**
